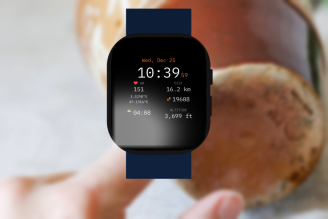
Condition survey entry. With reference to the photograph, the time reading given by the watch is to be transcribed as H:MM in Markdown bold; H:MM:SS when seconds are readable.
**10:39**
